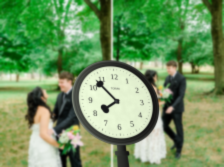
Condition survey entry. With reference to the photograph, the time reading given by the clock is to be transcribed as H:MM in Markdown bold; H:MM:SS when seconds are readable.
**7:53**
